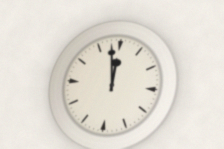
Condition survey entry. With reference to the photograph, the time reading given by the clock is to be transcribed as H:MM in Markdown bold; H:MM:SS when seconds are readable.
**11:58**
